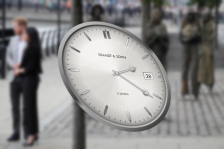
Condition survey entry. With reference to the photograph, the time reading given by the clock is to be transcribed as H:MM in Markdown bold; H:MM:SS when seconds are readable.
**2:21**
